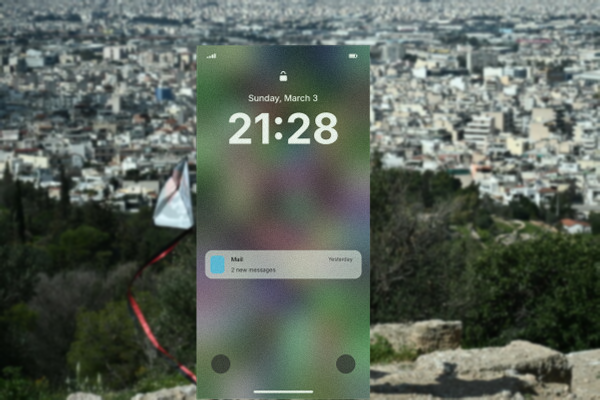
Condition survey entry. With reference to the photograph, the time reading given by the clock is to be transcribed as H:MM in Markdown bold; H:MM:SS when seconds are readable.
**21:28**
